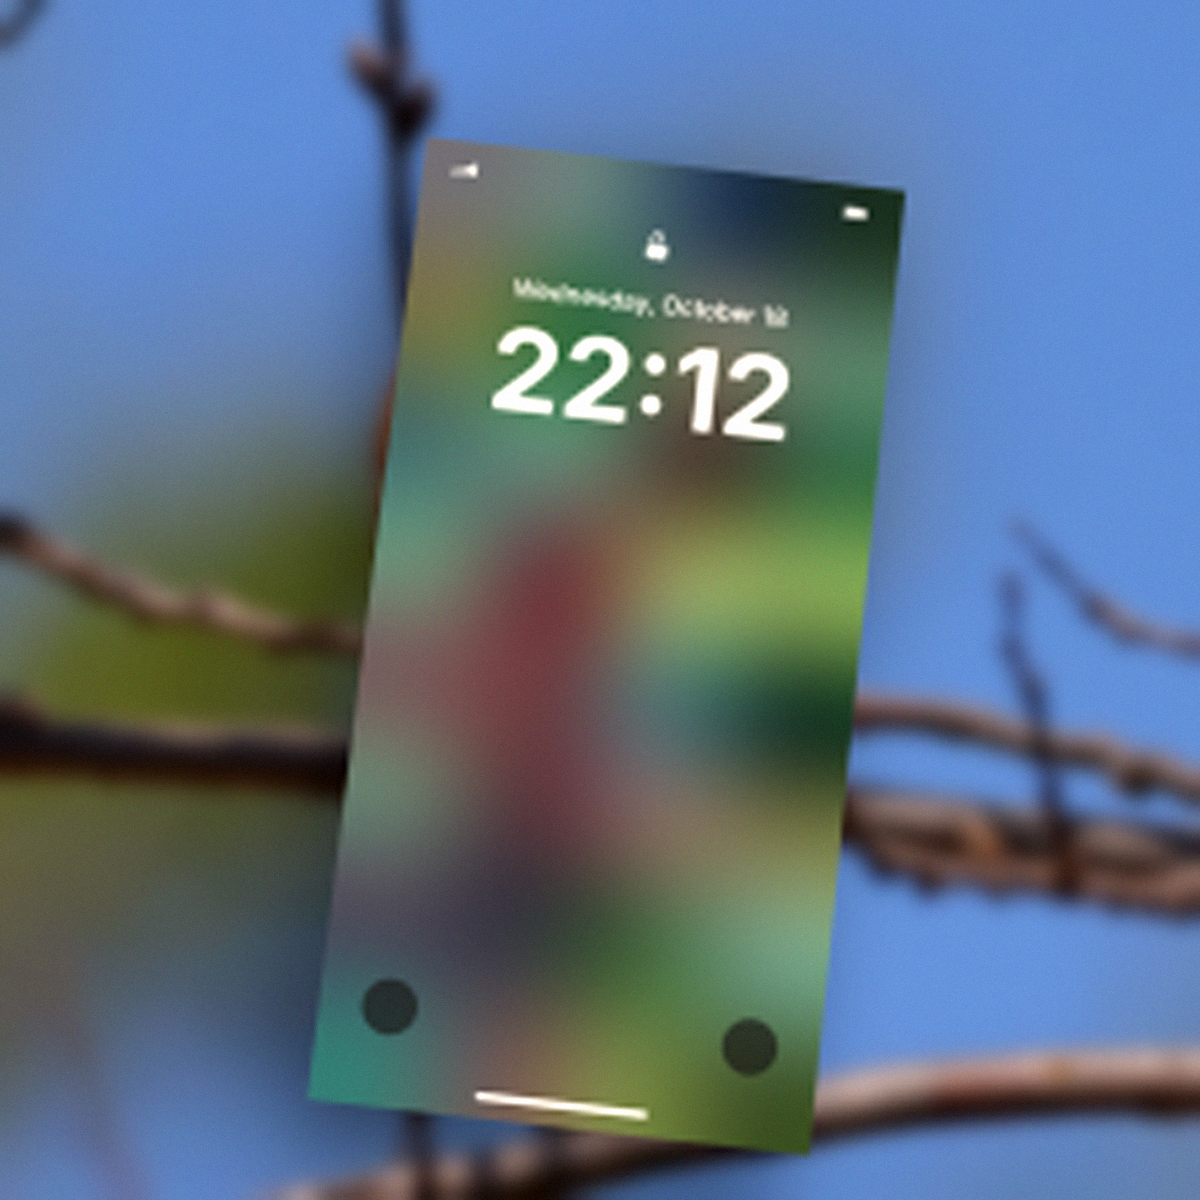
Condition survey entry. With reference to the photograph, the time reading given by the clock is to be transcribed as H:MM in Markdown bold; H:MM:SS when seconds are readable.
**22:12**
